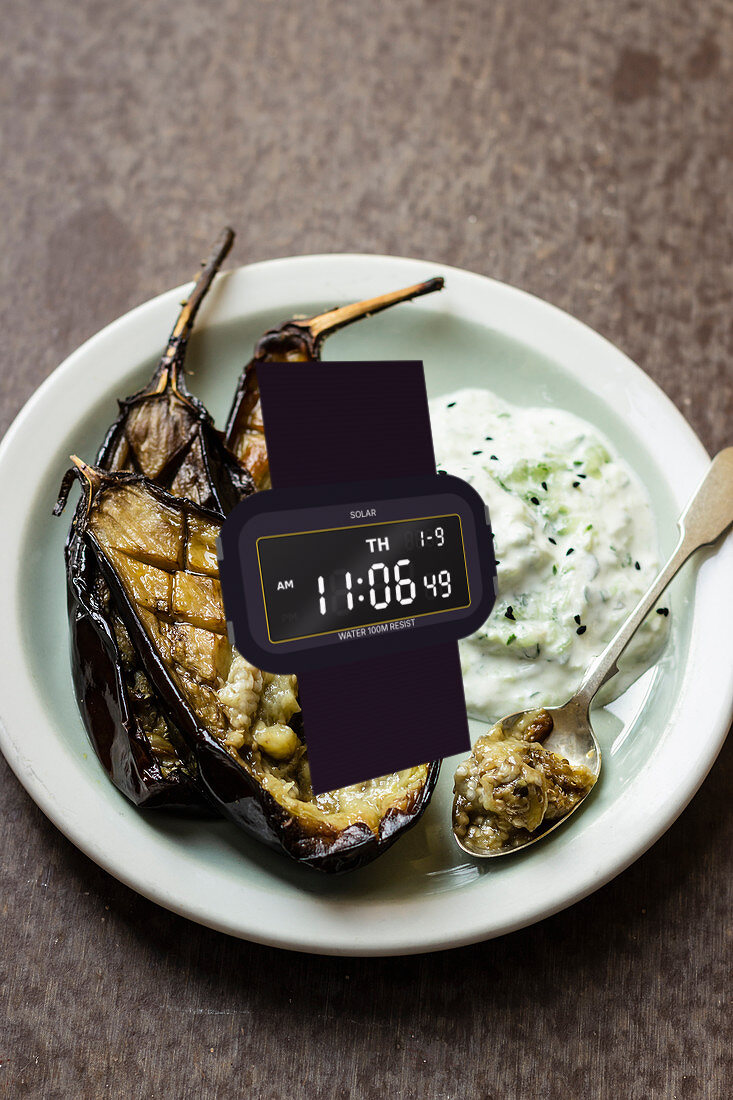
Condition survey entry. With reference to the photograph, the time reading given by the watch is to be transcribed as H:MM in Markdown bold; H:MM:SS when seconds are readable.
**11:06:49**
